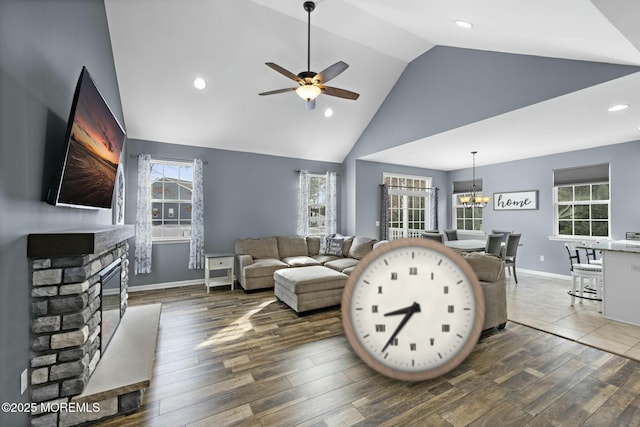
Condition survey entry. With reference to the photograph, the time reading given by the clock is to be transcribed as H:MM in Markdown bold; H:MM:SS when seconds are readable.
**8:36**
